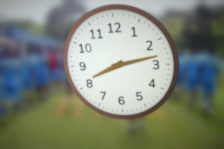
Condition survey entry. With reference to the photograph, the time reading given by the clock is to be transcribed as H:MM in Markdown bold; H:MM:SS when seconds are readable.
**8:13**
